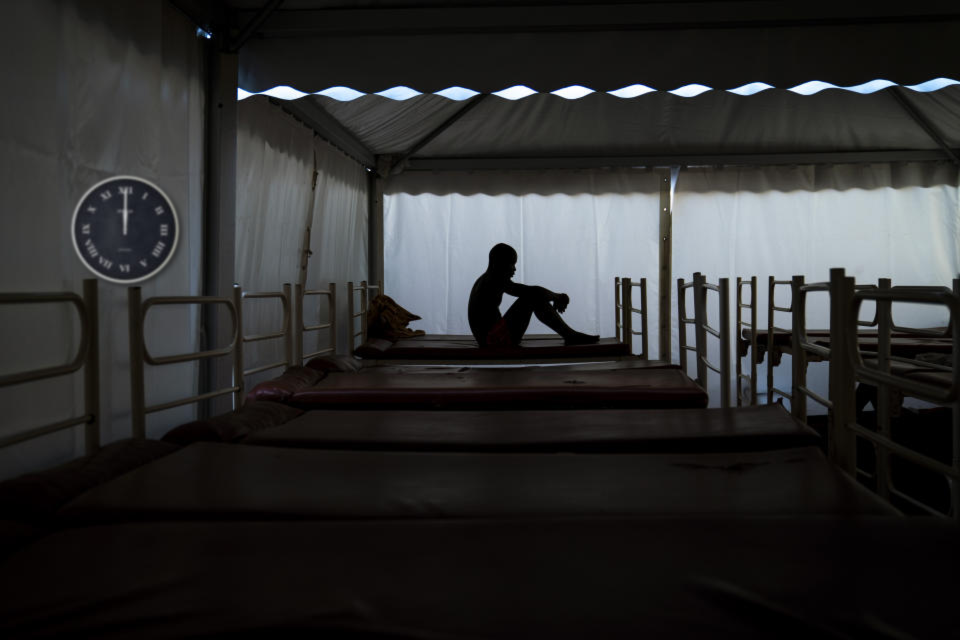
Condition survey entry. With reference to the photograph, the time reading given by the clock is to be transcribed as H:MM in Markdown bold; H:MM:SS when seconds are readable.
**12:00**
